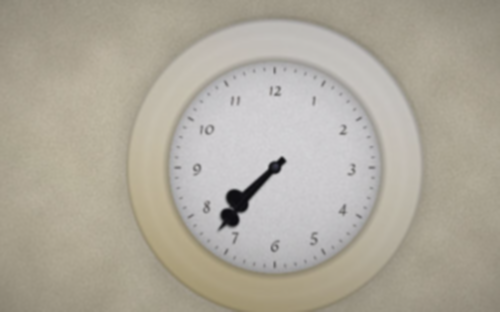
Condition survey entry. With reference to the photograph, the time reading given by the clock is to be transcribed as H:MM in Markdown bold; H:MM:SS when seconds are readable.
**7:37**
